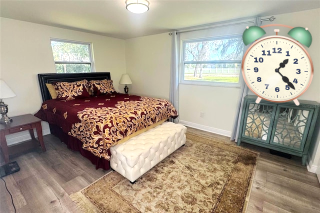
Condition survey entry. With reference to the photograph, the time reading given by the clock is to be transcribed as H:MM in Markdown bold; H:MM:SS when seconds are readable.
**1:23**
